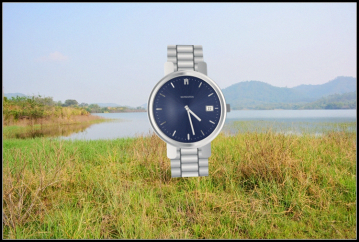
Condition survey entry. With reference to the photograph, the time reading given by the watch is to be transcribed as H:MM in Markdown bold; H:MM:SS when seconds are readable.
**4:28**
